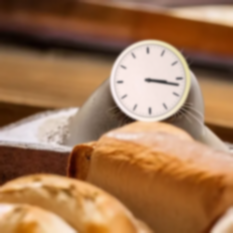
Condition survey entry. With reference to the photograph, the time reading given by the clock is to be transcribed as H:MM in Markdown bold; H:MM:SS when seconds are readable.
**3:17**
